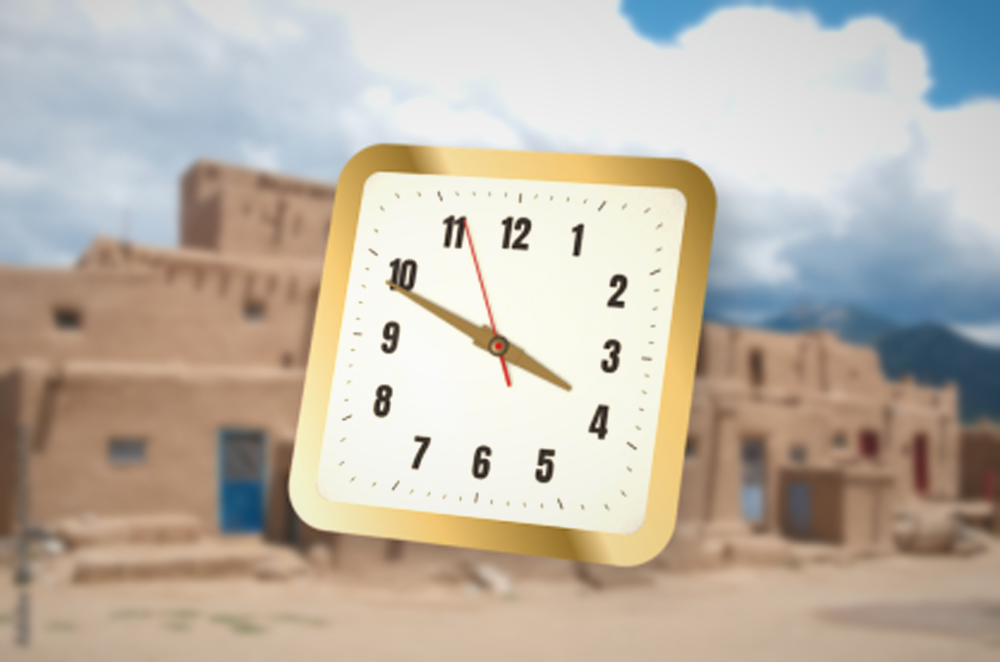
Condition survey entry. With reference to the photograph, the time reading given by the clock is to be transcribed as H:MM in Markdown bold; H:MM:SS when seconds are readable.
**3:48:56**
